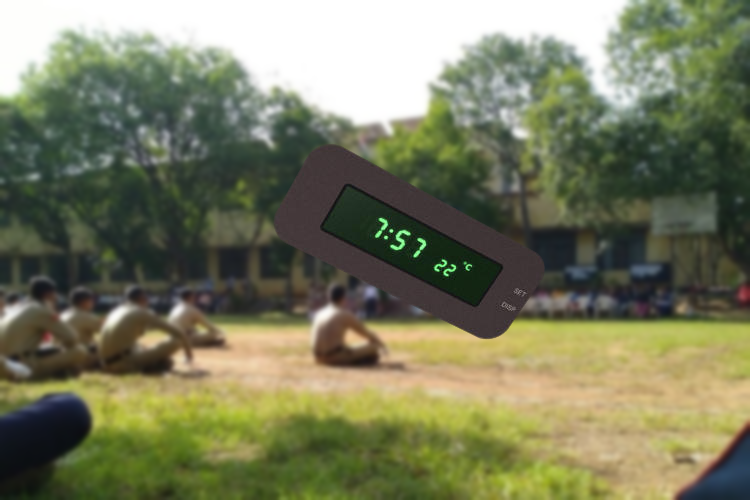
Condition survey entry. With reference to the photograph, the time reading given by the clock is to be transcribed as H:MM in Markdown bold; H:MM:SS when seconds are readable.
**7:57**
